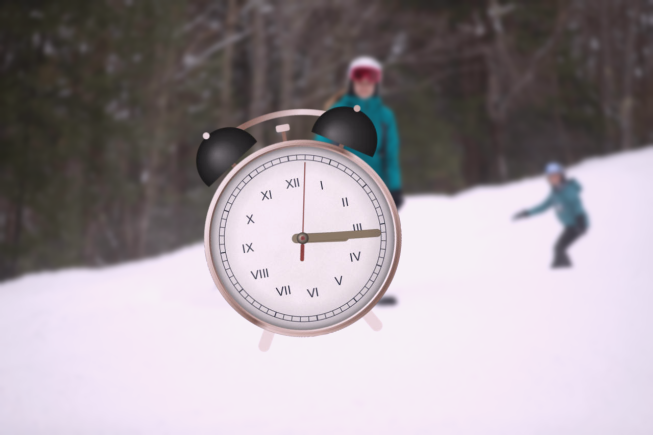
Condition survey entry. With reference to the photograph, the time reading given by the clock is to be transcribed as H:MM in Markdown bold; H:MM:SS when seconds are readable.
**3:16:02**
